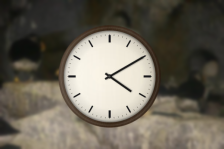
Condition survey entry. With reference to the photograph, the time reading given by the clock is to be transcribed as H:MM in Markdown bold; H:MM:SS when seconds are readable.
**4:10**
